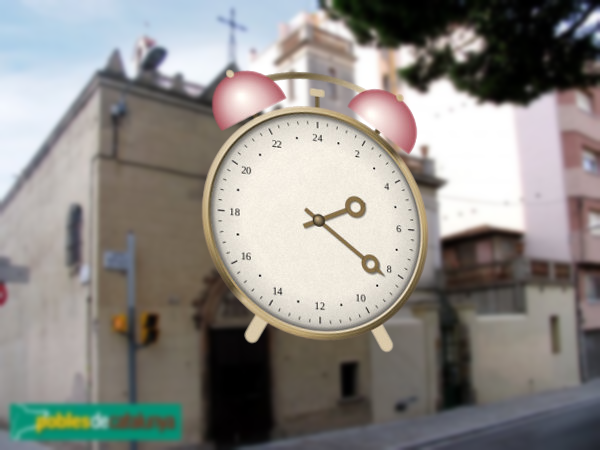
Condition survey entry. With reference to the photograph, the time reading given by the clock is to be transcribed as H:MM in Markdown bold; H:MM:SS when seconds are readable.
**4:21**
